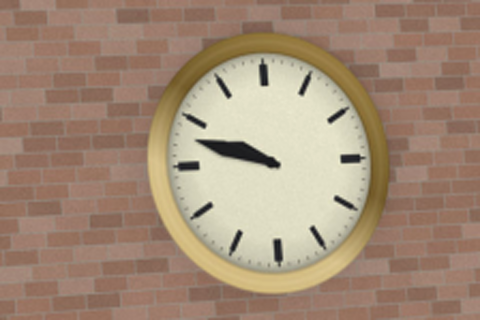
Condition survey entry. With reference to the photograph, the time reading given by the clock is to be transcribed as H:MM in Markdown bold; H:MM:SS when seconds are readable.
**9:48**
